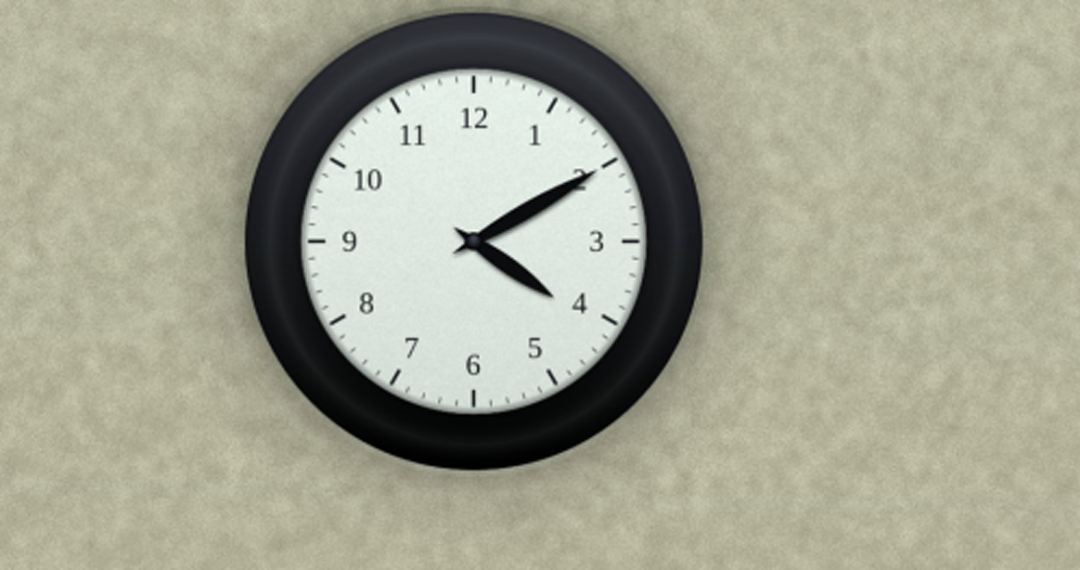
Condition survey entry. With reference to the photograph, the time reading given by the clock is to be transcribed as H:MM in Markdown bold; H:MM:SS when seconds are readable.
**4:10**
